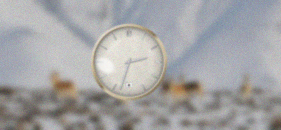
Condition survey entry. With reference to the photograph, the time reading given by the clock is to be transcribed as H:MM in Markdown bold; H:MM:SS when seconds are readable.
**2:33**
